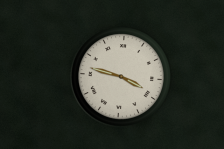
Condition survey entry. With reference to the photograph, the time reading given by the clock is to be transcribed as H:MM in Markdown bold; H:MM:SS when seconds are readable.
**3:47**
